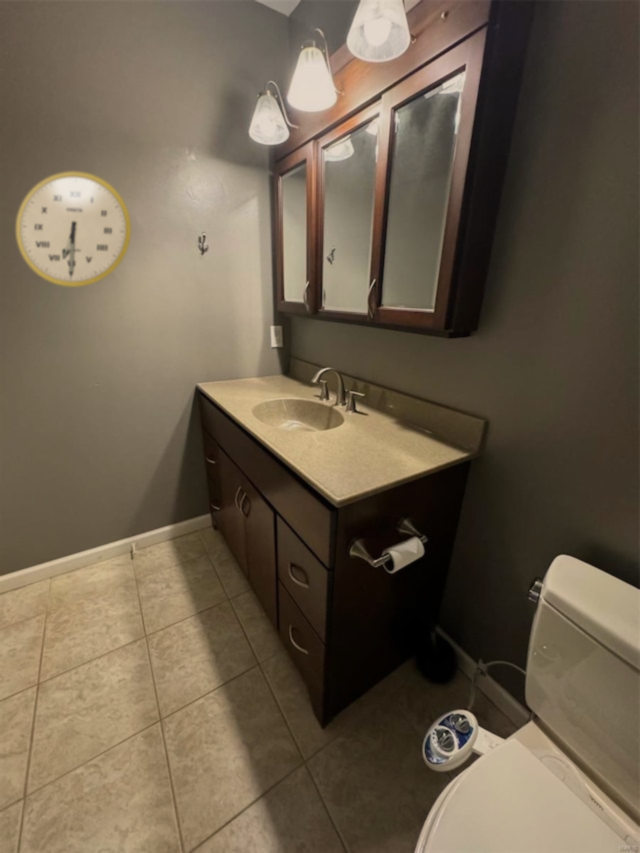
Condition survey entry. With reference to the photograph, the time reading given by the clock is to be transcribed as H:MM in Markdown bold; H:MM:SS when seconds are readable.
**6:30**
